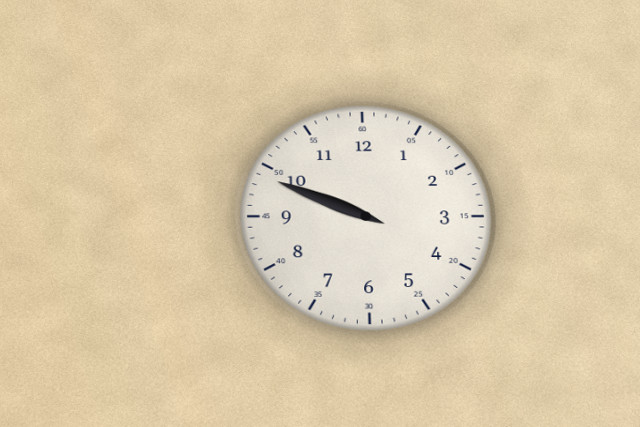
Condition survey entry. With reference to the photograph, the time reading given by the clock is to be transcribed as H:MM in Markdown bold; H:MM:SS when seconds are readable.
**9:49**
